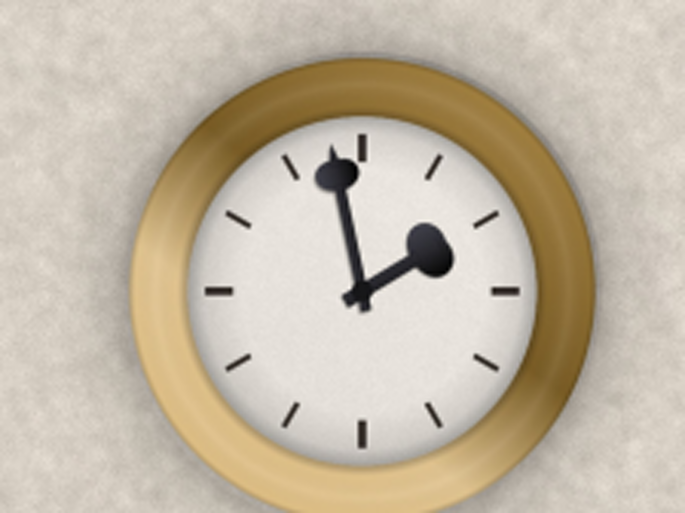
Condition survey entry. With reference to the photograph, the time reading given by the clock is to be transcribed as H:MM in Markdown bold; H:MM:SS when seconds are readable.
**1:58**
